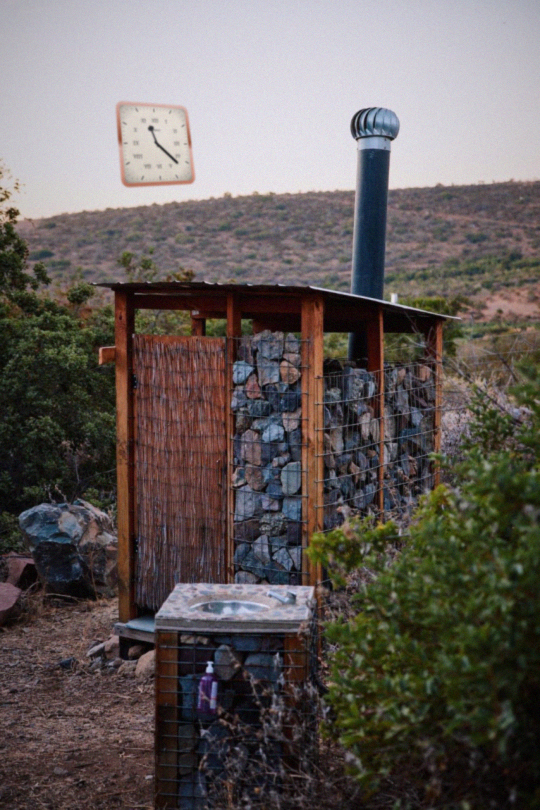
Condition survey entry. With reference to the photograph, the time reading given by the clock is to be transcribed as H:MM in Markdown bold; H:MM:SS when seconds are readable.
**11:22**
